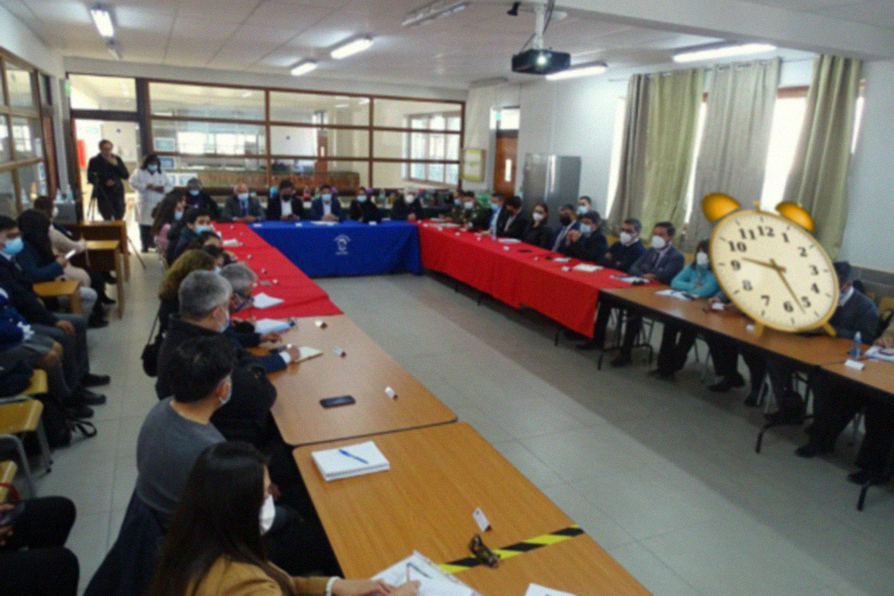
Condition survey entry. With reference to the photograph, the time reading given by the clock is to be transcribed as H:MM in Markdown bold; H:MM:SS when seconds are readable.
**9:27**
